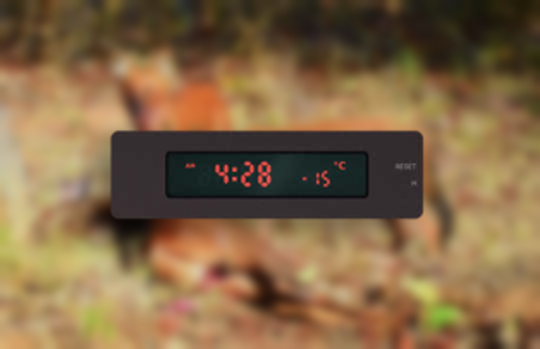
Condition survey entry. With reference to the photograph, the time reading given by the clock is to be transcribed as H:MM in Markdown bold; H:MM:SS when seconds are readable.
**4:28**
